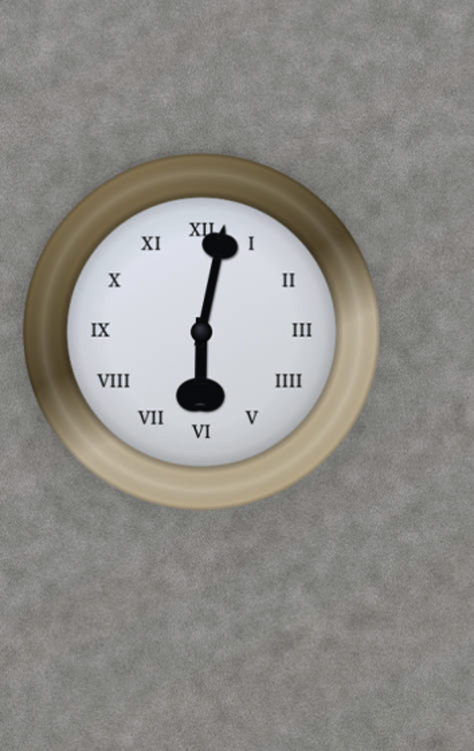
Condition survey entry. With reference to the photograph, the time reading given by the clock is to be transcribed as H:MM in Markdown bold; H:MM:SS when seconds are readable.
**6:02**
